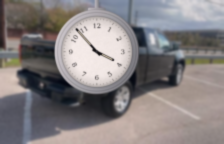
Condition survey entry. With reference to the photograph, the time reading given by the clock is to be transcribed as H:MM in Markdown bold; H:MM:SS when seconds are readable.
**3:53**
